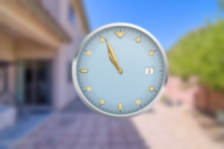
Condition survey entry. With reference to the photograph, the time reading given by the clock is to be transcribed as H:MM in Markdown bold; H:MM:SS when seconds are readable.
**10:56**
